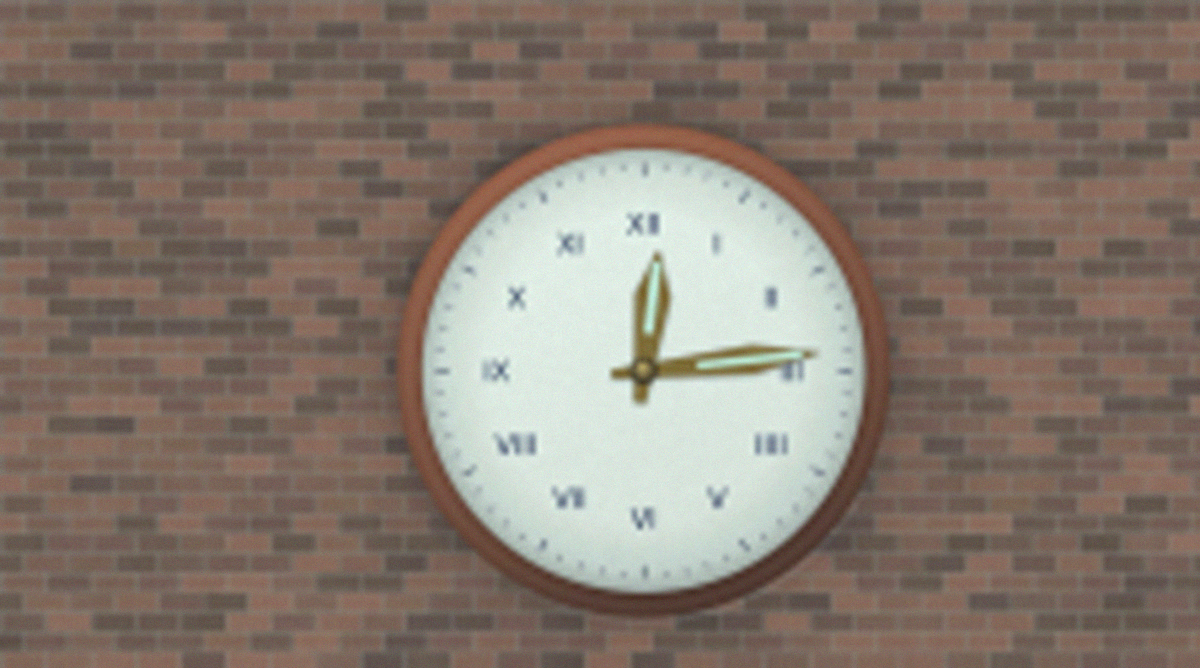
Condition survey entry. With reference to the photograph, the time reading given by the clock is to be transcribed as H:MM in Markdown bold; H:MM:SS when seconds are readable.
**12:14**
